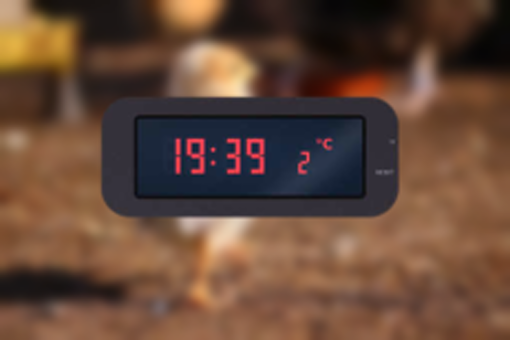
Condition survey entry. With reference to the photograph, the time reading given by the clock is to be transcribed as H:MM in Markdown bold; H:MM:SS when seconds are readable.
**19:39**
